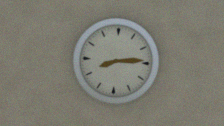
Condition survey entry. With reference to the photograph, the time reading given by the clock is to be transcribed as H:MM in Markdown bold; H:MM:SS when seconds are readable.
**8:14**
